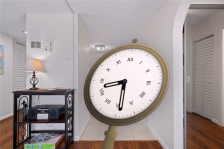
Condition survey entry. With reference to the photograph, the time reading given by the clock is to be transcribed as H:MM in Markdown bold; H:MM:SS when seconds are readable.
**8:29**
